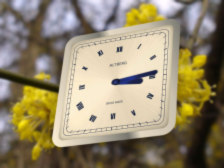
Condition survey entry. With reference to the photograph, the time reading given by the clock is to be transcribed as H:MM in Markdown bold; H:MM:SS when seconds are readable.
**3:14**
